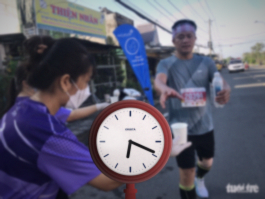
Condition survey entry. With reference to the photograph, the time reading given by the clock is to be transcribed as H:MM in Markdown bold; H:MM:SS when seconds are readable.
**6:19**
